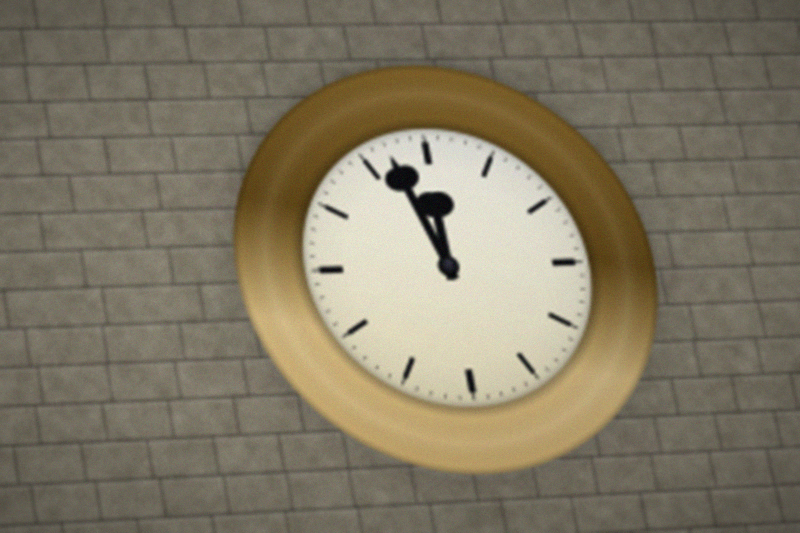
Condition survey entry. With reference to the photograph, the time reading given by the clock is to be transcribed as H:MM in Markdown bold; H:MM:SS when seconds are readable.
**11:57**
